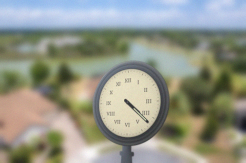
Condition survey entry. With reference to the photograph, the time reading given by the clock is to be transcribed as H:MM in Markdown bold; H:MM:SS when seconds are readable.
**4:22**
